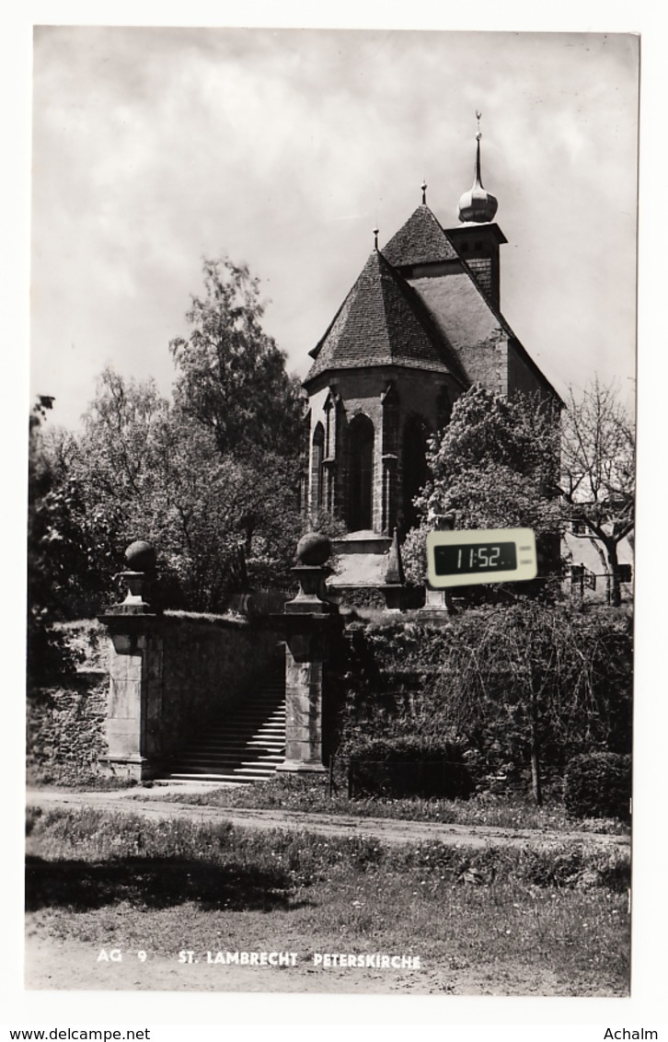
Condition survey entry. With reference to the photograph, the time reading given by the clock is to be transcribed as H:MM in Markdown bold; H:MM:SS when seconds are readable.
**11:52**
